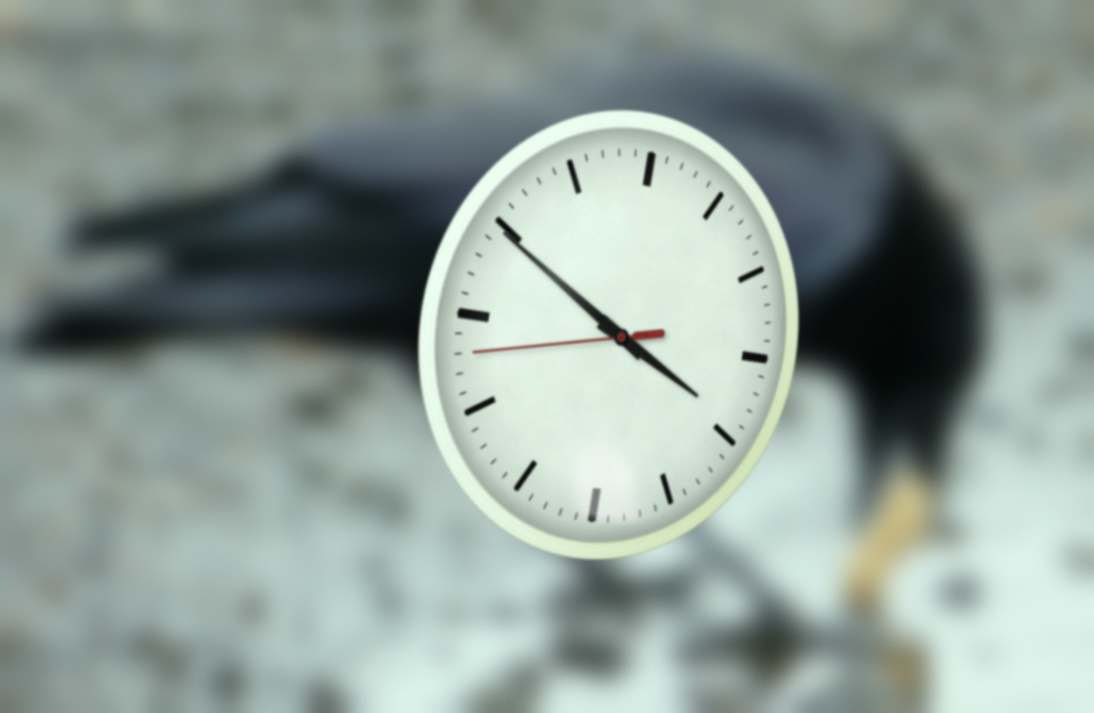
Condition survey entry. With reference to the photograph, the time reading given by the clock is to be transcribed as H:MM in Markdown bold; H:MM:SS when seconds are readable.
**3:49:43**
